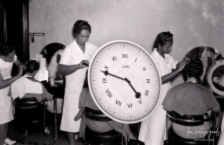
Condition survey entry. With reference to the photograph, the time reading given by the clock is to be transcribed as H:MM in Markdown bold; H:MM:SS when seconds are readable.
**4:48**
